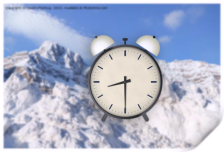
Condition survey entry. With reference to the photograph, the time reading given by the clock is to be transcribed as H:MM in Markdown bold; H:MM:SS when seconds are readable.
**8:30**
